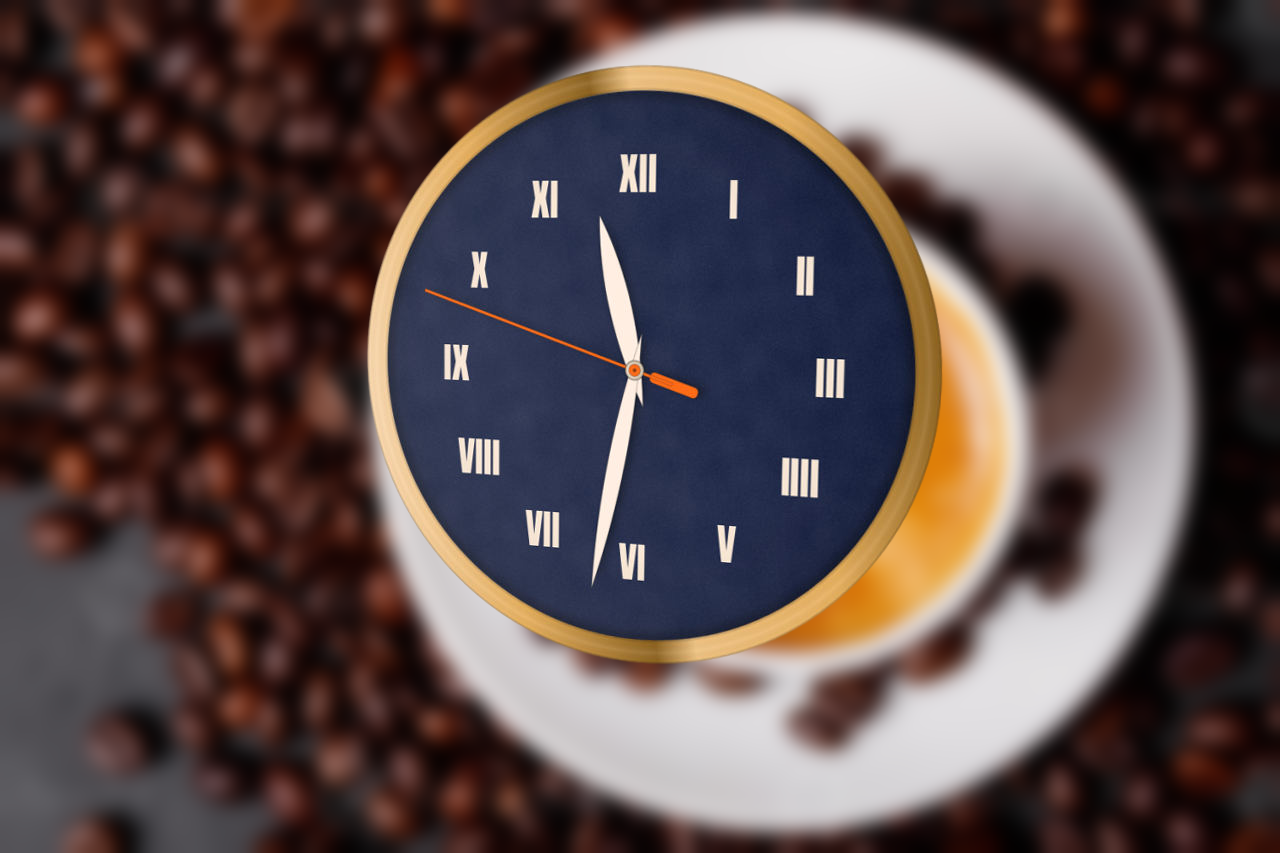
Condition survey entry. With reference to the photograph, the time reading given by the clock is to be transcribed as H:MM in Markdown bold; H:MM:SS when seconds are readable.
**11:31:48**
